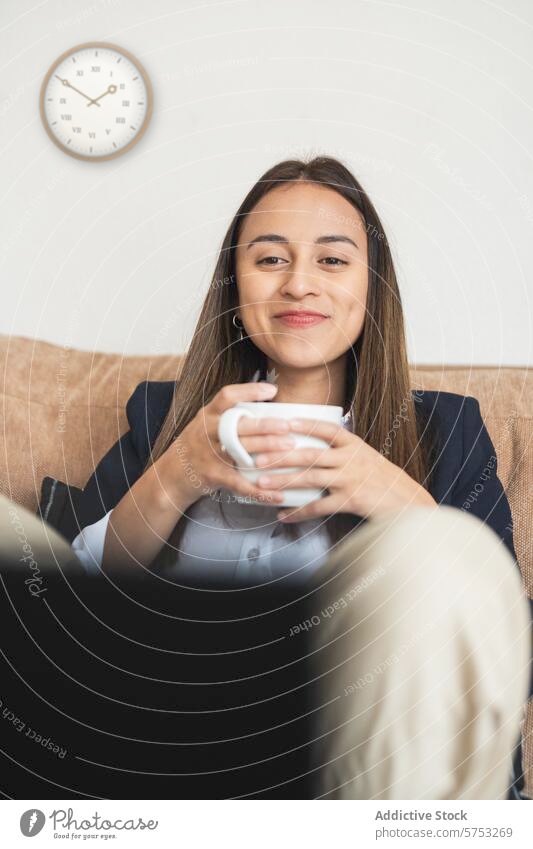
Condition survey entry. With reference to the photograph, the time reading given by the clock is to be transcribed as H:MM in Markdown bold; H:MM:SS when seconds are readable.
**1:50**
